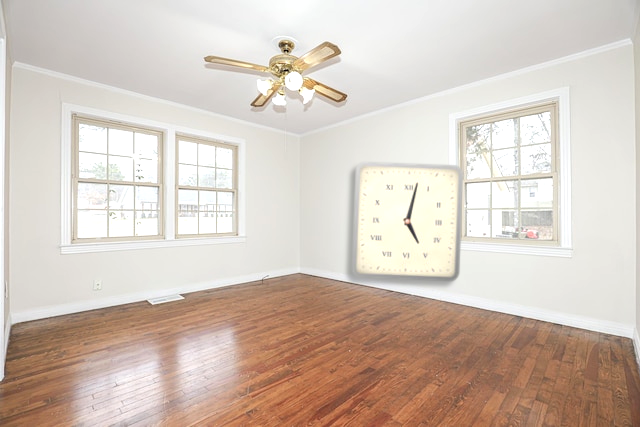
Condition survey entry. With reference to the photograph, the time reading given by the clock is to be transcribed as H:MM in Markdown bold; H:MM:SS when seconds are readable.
**5:02**
